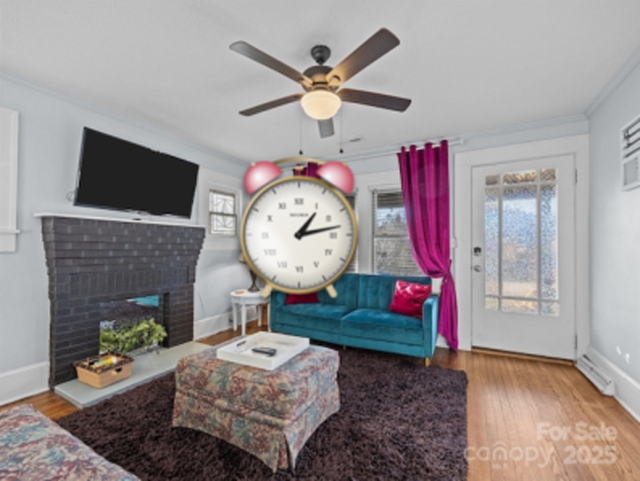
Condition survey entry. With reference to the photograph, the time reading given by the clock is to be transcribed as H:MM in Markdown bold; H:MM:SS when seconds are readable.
**1:13**
